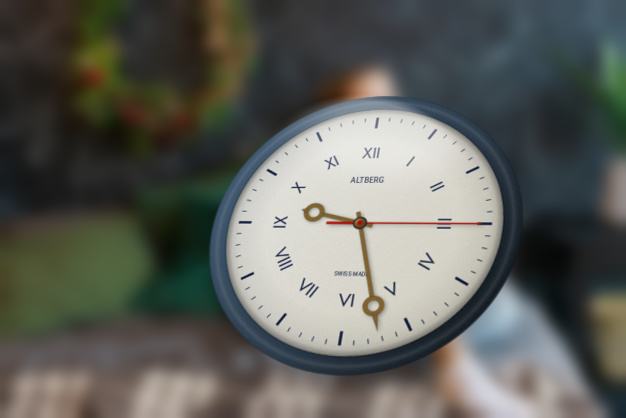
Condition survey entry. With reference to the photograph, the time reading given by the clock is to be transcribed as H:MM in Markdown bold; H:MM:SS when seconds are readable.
**9:27:15**
